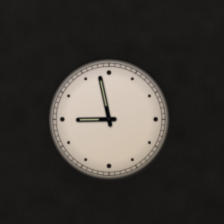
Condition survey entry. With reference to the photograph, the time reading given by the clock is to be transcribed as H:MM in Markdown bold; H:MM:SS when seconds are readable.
**8:58**
